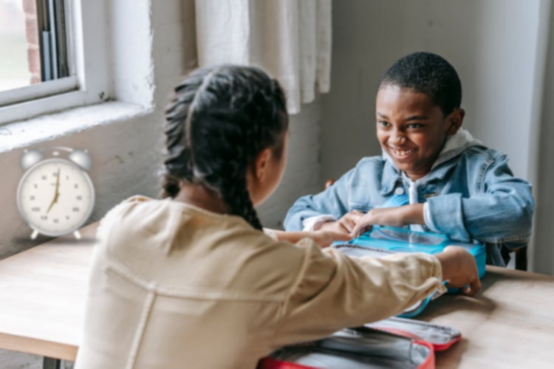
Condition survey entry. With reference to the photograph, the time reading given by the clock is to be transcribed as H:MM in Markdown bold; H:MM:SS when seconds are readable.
**7:01**
